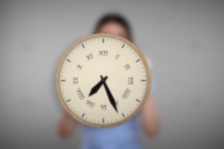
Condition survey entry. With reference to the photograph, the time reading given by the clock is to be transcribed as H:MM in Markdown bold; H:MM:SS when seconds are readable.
**7:26**
